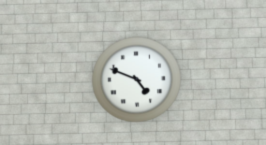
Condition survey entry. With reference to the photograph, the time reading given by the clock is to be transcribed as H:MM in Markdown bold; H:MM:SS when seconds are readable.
**4:49**
